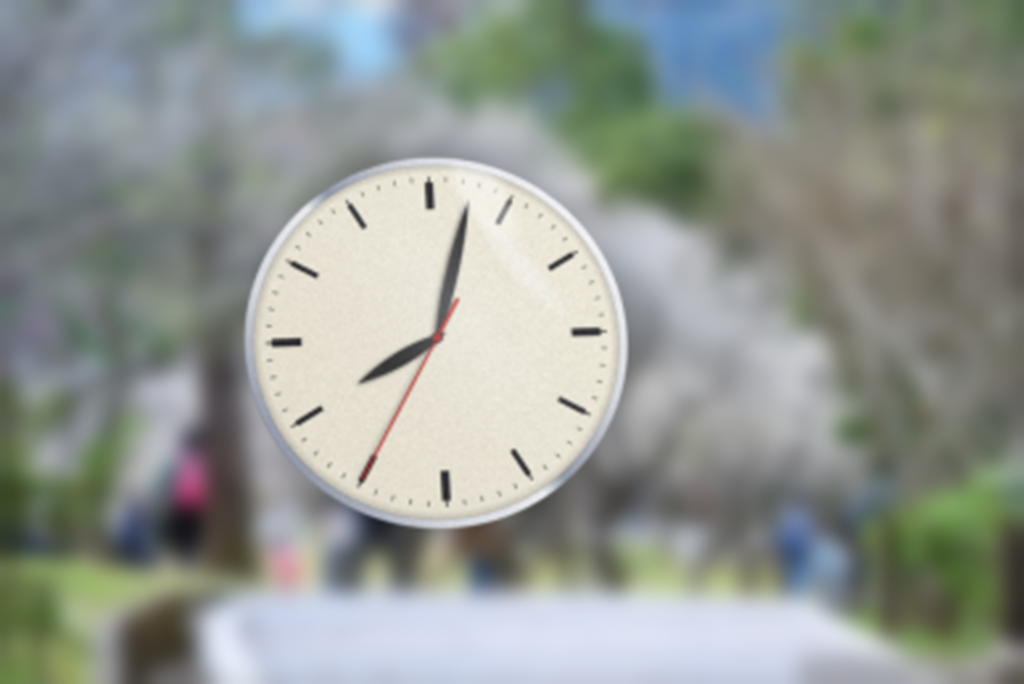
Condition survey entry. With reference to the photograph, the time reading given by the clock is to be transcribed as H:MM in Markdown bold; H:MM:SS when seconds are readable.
**8:02:35**
